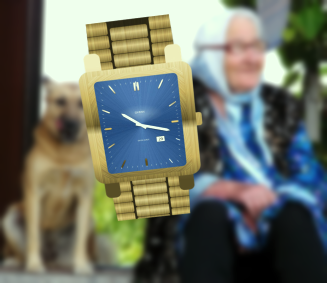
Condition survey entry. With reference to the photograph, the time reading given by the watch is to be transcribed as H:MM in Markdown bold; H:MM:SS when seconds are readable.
**10:18**
